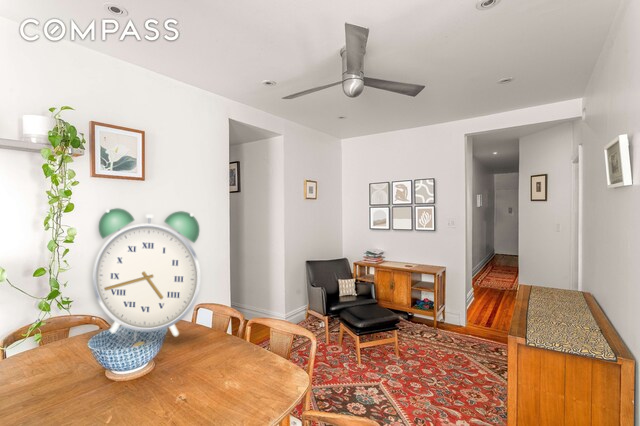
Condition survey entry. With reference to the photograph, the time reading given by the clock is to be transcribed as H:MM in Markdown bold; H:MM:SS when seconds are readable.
**4:42**
